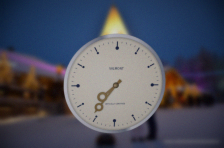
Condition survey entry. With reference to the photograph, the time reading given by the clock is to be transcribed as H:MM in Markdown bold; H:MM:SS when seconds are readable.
**7:36**
